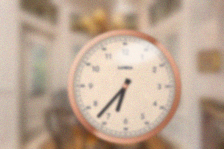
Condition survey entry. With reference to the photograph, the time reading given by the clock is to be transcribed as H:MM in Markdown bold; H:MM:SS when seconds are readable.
**6:37**
